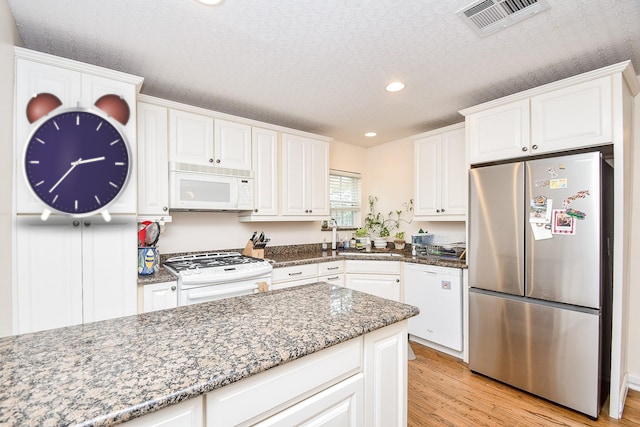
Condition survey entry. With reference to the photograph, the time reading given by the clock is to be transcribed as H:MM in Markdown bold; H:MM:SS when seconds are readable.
**2:37**
